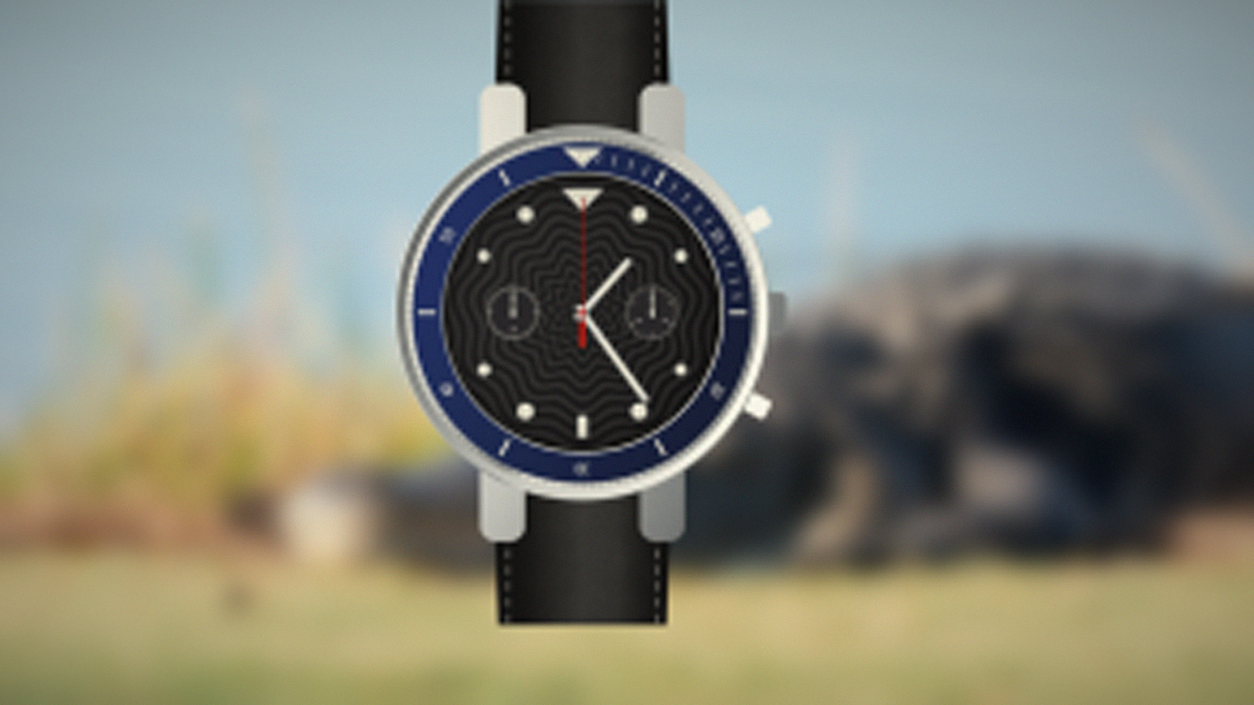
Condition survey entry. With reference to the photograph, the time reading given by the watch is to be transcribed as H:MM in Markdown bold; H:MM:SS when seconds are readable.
**1:24**
